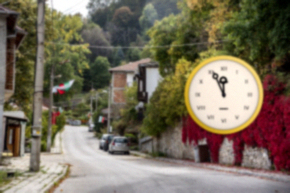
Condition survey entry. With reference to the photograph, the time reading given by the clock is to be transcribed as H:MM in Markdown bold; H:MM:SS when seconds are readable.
**11:56**
